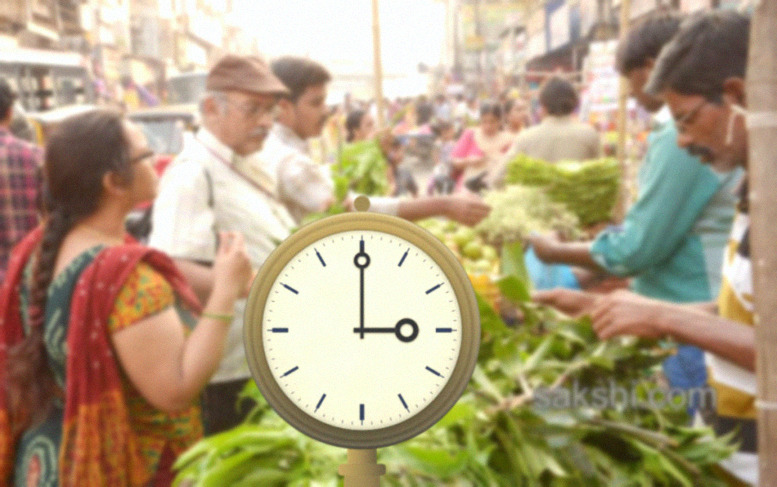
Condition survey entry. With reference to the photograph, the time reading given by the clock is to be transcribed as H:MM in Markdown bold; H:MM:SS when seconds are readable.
**3:00**
